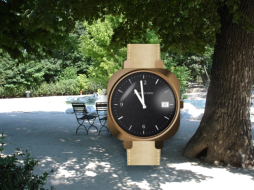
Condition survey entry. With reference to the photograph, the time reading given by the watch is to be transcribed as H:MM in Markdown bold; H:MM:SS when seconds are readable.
**10:59**
